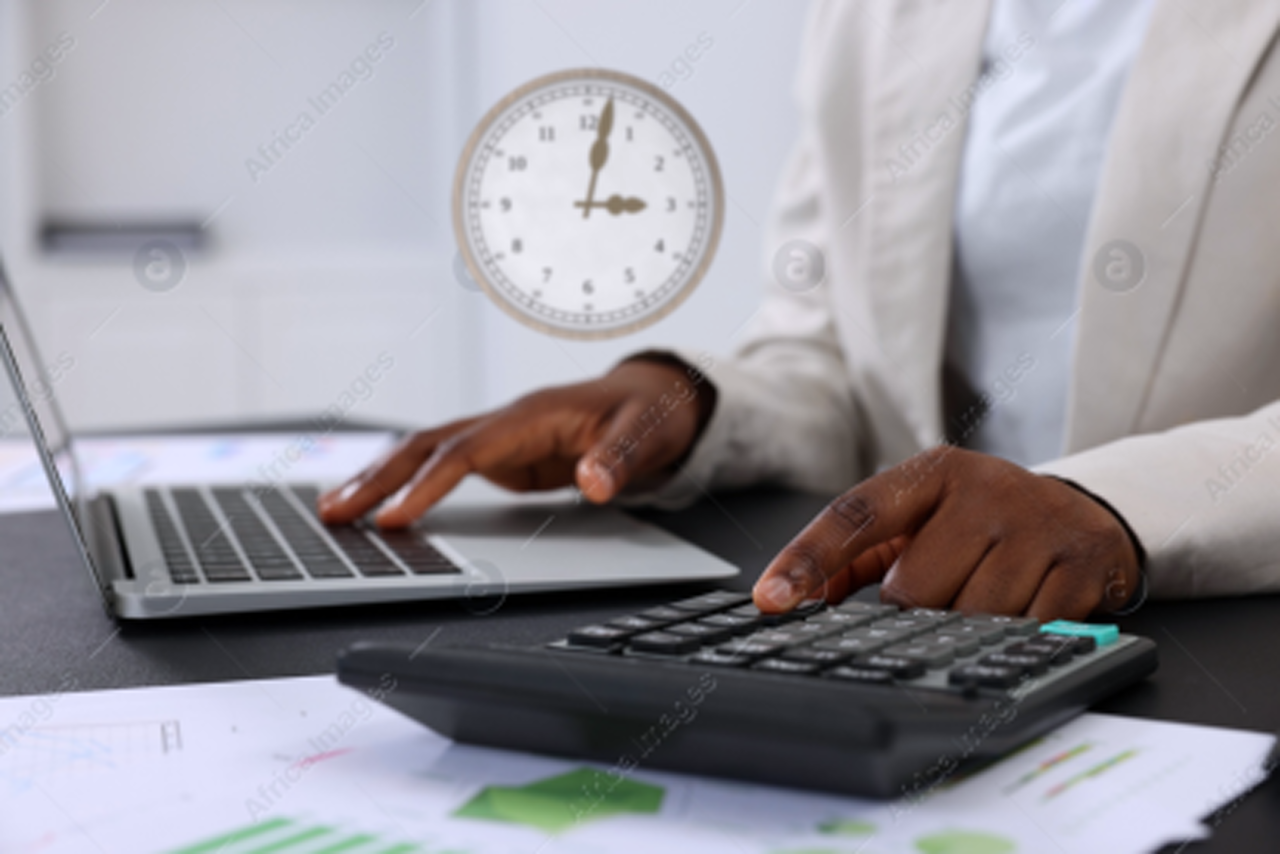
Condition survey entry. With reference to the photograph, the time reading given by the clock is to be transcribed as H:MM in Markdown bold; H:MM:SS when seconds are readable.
**3:02**
